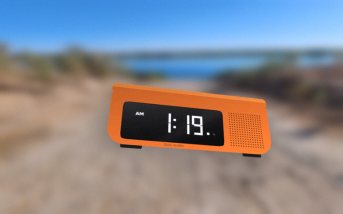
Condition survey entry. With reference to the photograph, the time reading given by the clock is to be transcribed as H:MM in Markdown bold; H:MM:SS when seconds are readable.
**1:19**
